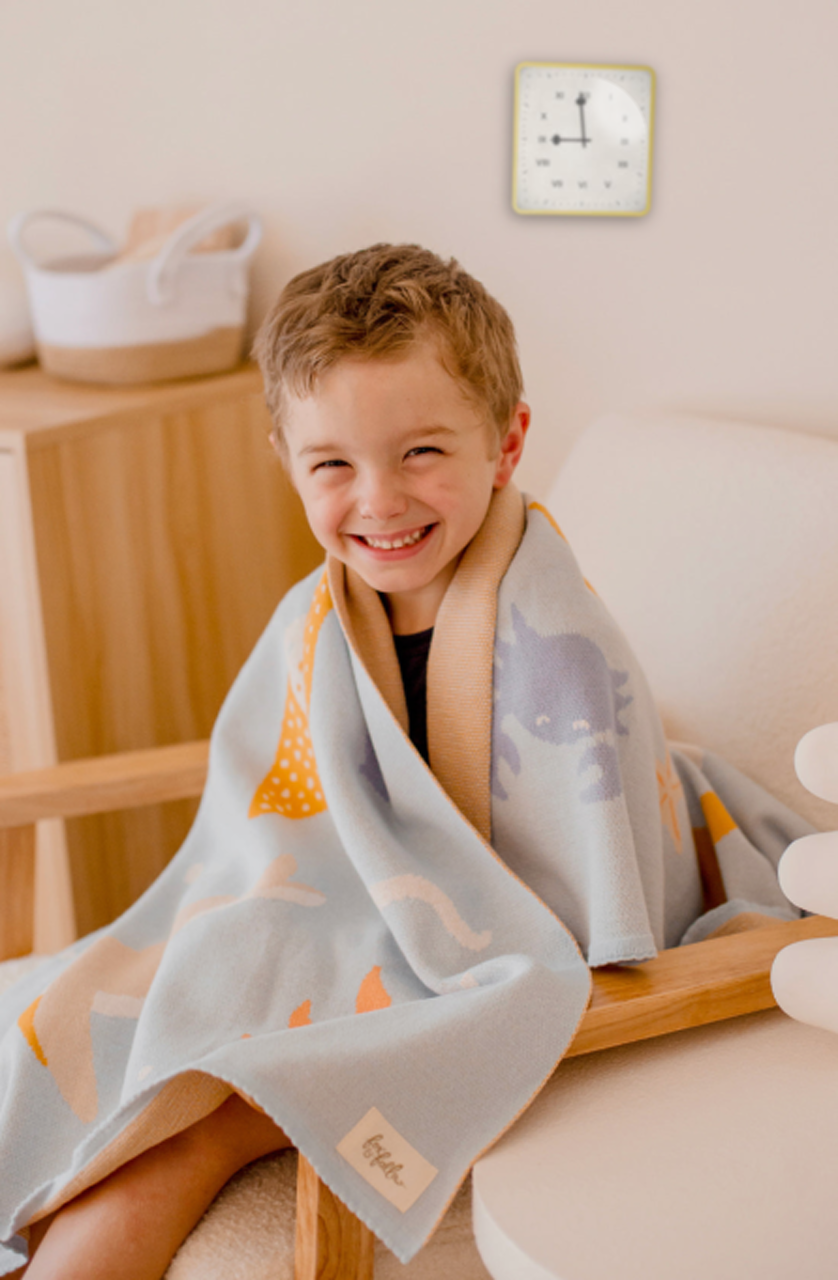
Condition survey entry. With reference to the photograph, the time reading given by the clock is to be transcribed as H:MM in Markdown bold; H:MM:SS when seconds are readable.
**8:59**
